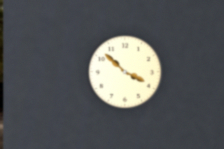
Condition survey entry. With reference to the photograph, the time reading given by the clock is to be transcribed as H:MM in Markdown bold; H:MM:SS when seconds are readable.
**3:52**
